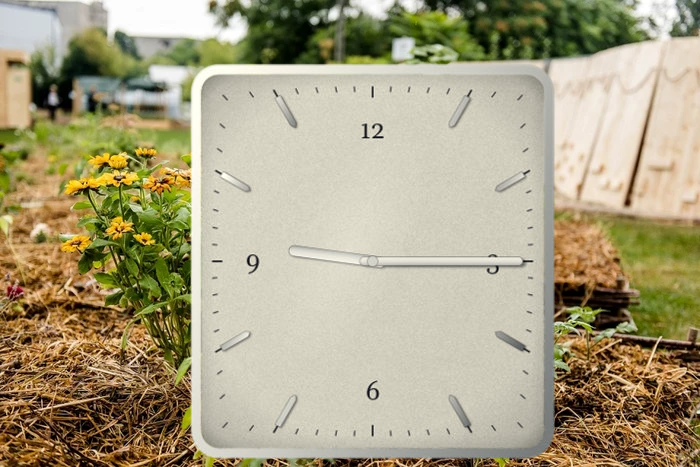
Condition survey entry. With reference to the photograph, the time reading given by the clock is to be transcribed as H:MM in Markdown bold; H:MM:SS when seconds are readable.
**9:15**
